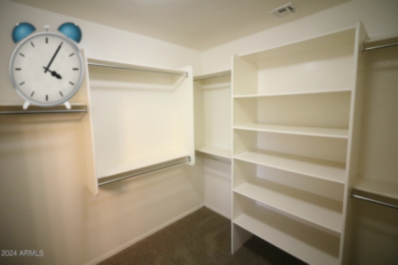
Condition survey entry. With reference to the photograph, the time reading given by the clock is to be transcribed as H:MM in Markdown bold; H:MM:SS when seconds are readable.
**4:05**
